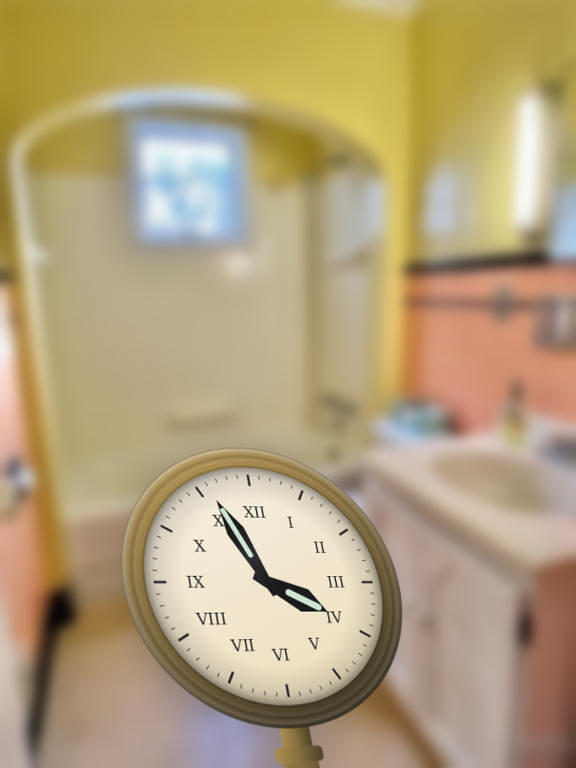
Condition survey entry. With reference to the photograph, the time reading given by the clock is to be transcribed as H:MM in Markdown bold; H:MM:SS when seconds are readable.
**3:56**
